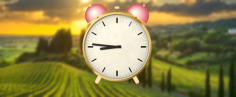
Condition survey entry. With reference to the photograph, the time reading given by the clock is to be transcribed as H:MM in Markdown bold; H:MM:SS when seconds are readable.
**8:46**
